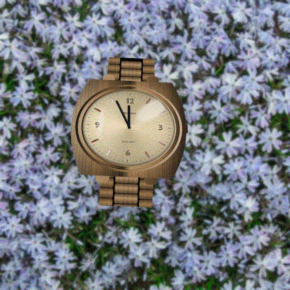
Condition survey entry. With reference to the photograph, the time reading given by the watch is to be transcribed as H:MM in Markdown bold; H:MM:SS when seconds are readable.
**11:56**
